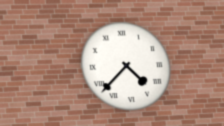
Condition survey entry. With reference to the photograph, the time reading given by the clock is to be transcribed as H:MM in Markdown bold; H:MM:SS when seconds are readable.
**4:38**
